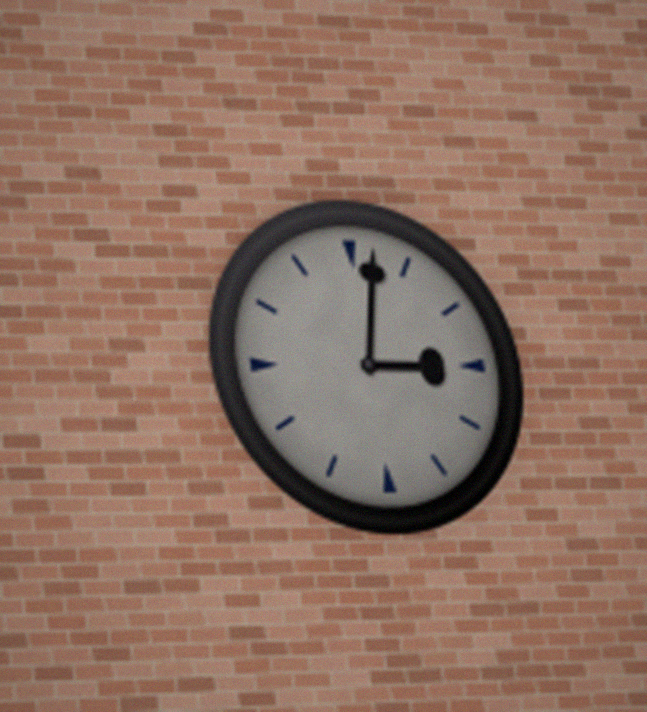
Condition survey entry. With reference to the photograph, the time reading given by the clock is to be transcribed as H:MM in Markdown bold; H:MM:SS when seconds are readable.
**3:02**
